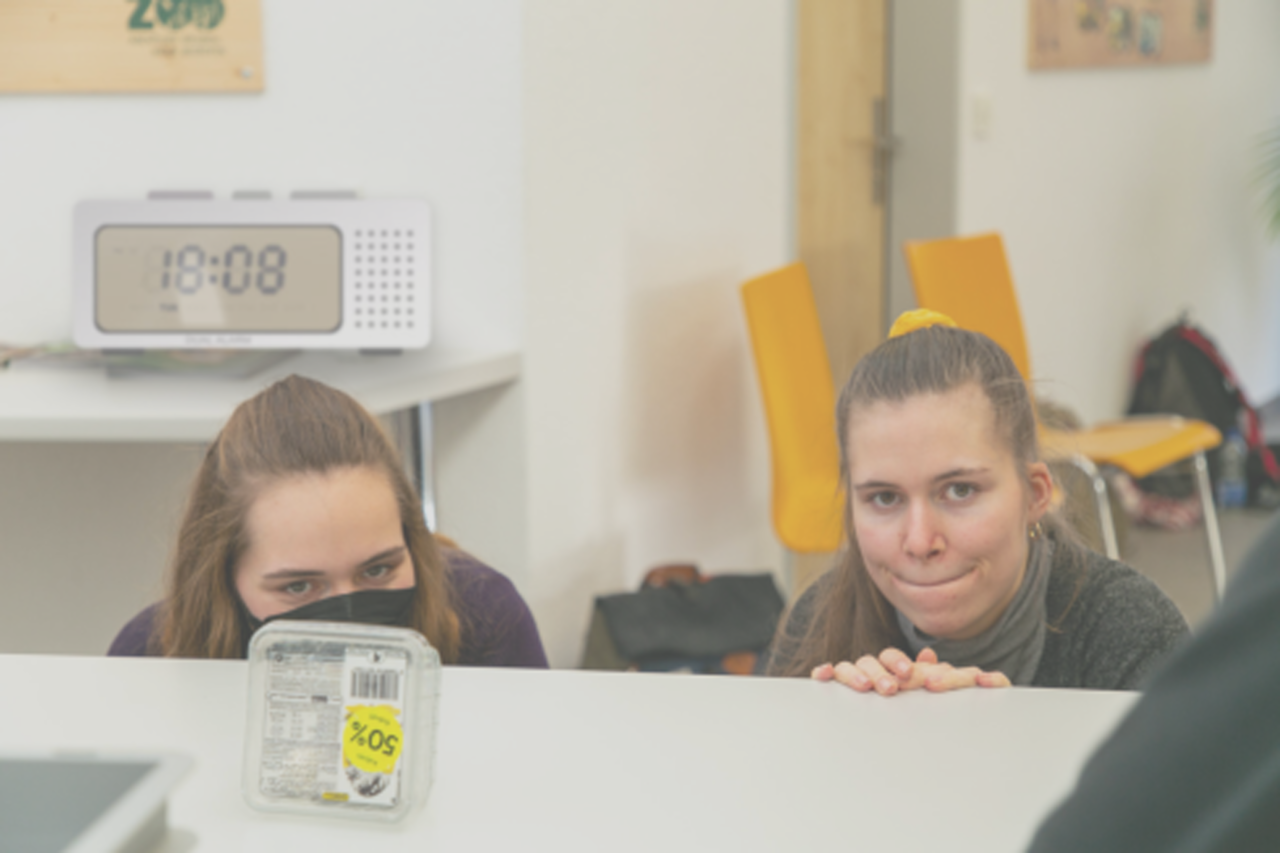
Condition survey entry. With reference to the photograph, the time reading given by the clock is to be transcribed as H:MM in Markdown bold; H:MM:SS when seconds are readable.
**18:08**
